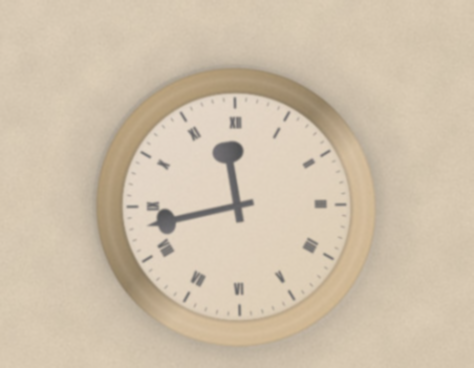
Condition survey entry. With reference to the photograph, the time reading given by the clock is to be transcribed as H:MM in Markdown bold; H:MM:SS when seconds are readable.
**11:43**
